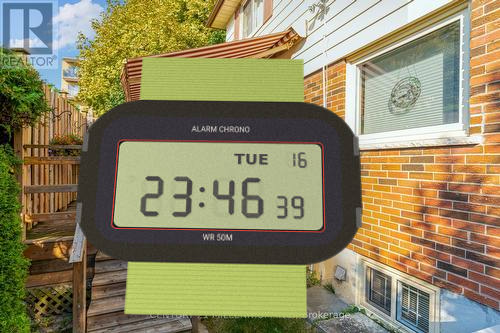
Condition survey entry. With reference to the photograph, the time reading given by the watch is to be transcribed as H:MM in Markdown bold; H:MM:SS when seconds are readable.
**23:46:39**
